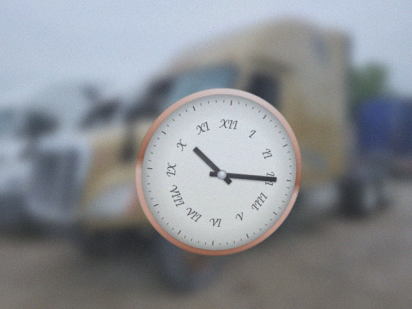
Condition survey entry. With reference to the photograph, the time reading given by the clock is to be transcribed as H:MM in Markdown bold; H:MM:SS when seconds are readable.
**10:15**
